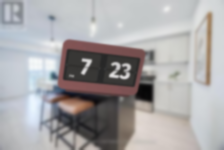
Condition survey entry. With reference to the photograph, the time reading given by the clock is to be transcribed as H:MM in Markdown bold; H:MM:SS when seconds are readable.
**7:23**
